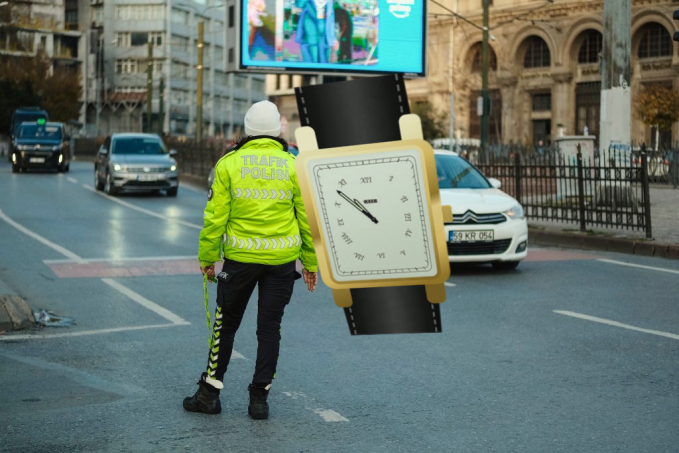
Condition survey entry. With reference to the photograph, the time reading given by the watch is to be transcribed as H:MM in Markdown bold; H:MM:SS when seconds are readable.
**10:53**
